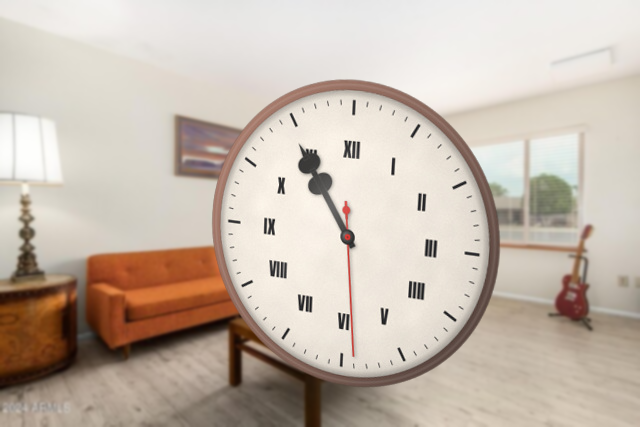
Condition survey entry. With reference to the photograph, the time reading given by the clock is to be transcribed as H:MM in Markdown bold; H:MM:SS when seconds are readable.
**10:54:29**
